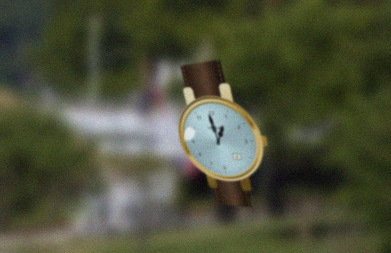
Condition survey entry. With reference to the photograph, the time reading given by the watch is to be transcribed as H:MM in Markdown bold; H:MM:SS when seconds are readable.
**12:59**
